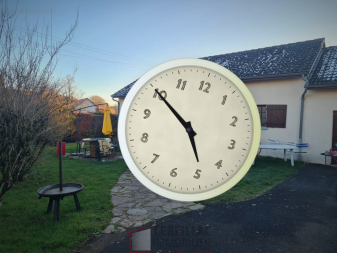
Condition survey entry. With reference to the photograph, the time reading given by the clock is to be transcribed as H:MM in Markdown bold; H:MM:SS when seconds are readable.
**4:50**
